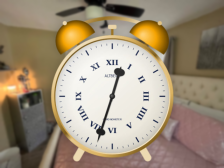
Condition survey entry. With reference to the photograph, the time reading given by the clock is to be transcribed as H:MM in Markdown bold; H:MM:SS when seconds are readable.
**12:33**
